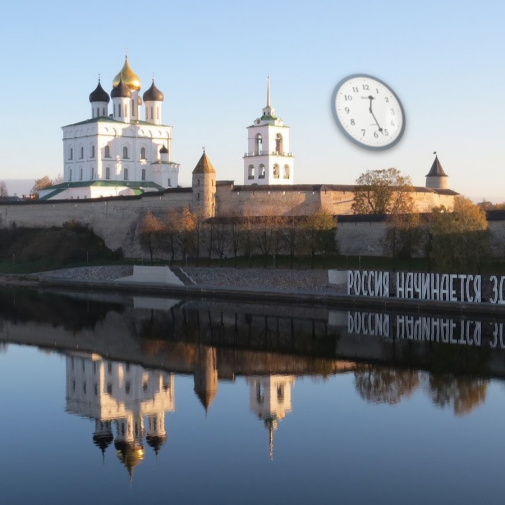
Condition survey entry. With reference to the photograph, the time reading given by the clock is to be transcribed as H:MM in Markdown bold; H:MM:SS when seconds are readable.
**12:27**
